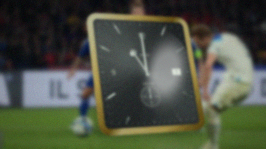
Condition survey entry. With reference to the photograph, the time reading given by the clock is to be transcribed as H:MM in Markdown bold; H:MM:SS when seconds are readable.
**11:00**
